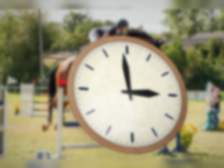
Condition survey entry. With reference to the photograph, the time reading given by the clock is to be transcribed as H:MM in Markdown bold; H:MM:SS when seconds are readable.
**2:59**
